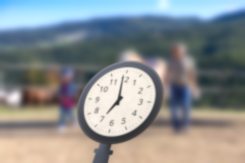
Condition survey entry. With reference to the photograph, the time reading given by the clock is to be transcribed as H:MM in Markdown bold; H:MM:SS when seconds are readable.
**6:59**
